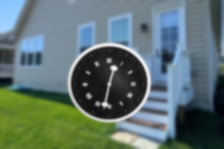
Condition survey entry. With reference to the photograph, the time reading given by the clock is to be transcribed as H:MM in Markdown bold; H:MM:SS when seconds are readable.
**12:32**
